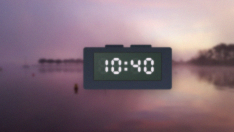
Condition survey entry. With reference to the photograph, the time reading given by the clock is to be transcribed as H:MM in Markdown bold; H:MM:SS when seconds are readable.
**10:40**
